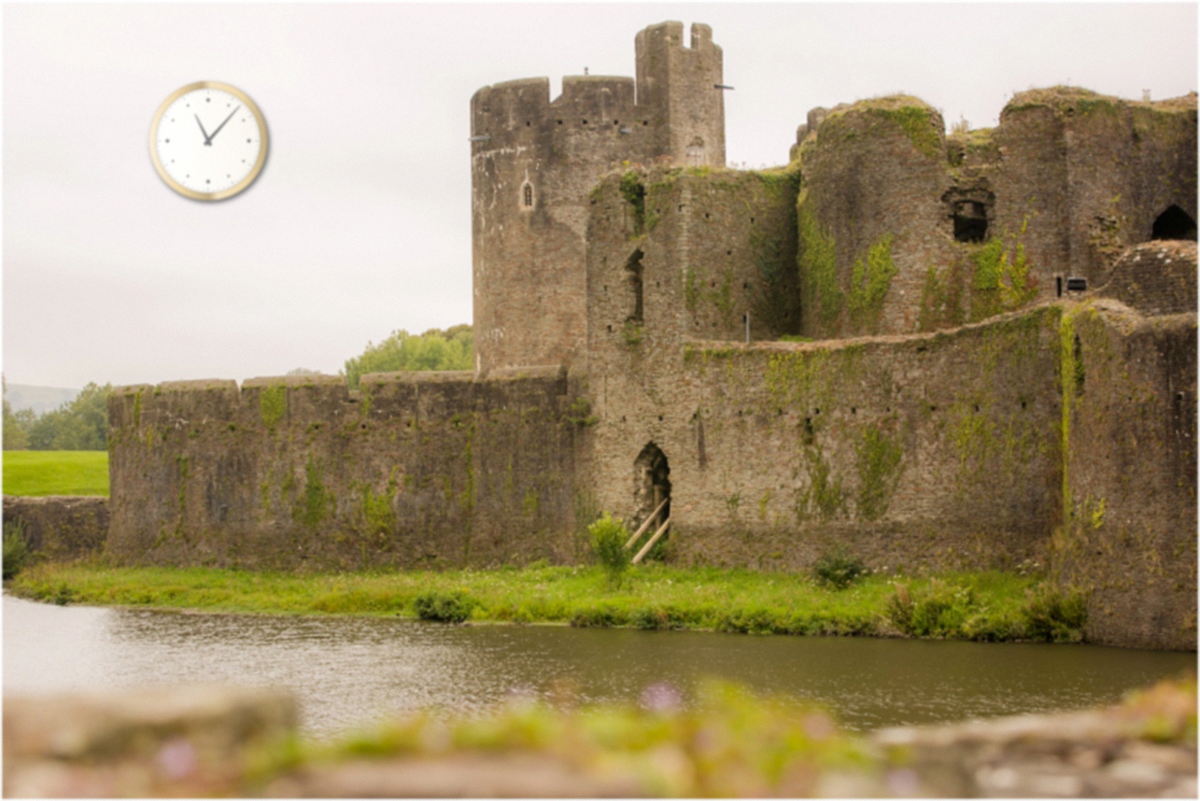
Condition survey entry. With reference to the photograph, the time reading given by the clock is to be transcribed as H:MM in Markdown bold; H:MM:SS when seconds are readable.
**11:07**
